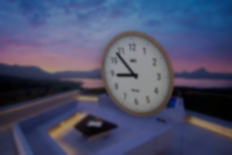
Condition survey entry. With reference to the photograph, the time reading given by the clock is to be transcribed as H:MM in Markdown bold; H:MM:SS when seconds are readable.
**8:53**
